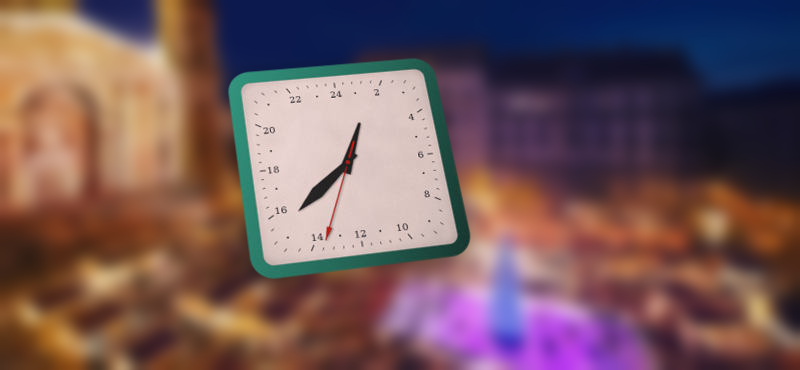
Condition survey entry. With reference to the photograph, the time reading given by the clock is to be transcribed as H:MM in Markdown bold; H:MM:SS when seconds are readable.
**1:38:34**
